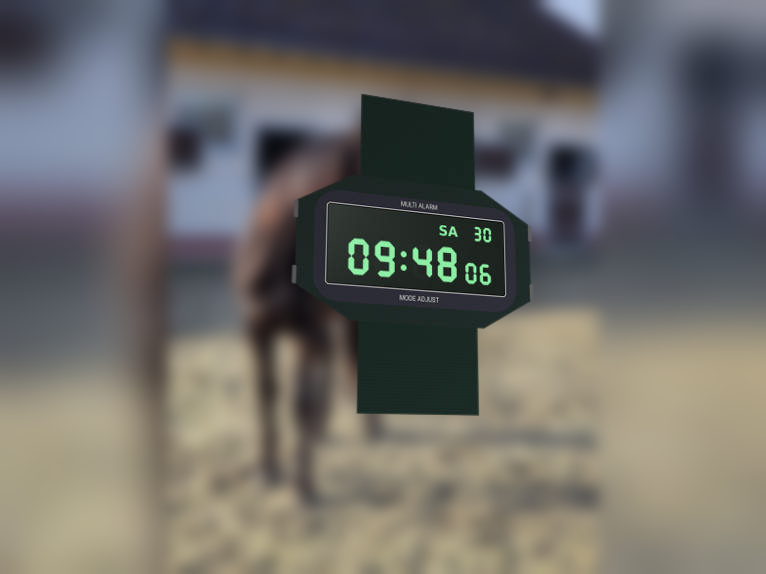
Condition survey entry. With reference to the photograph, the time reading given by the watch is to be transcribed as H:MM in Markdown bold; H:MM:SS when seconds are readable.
**9:48:06**
